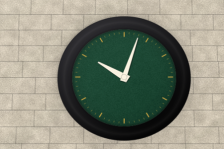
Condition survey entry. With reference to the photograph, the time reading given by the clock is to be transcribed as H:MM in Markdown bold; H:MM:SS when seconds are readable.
**10:03**
